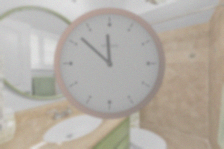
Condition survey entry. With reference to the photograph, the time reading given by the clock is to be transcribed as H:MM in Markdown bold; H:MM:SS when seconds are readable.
**11:52**
